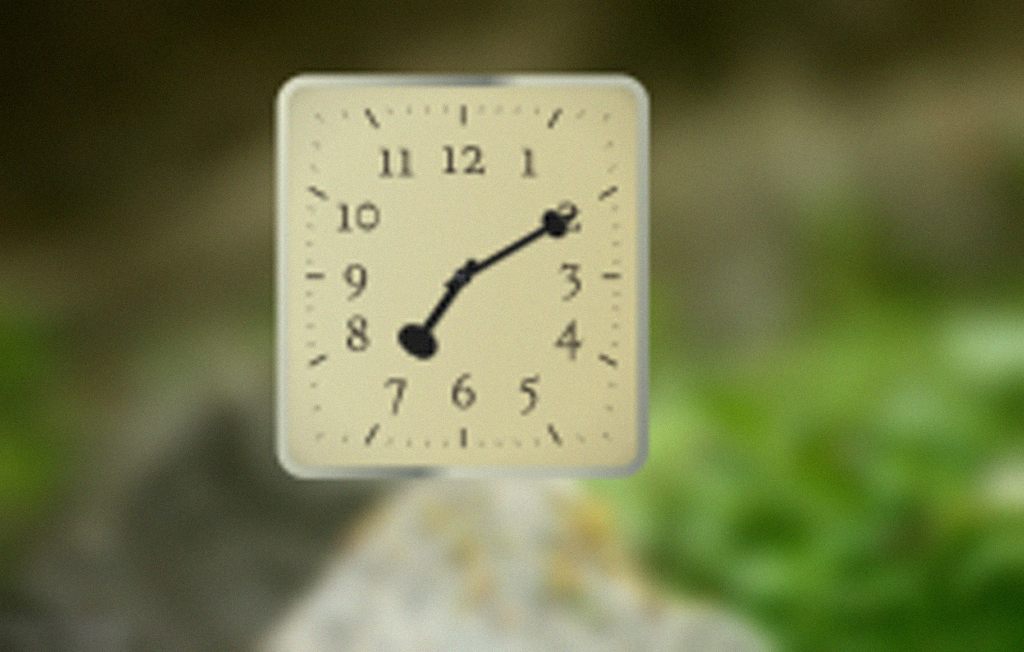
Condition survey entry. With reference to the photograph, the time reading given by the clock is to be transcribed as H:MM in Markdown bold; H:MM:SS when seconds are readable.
**7:10**
